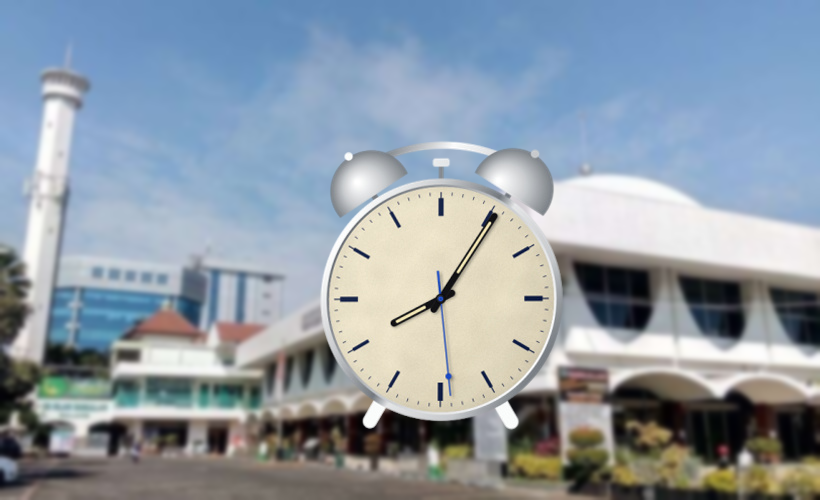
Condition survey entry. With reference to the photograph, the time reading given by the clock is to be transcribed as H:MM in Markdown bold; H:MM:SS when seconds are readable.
**8:05:29**
